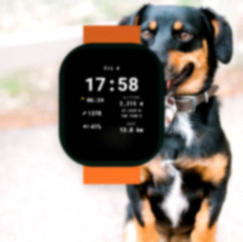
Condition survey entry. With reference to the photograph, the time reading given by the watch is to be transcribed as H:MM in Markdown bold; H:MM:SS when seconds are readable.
**17:58**
